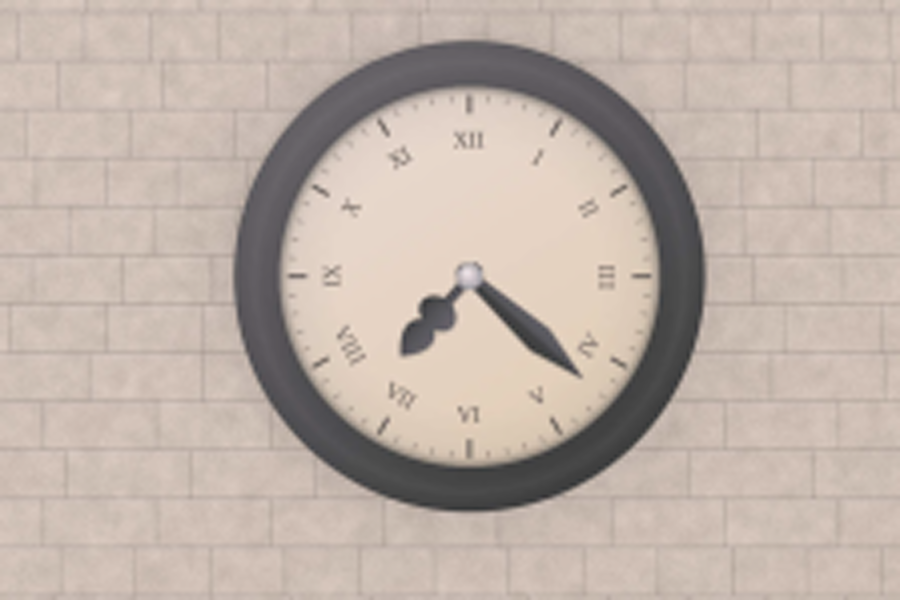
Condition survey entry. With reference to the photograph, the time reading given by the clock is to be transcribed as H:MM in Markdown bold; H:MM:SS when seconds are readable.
**7:22**
